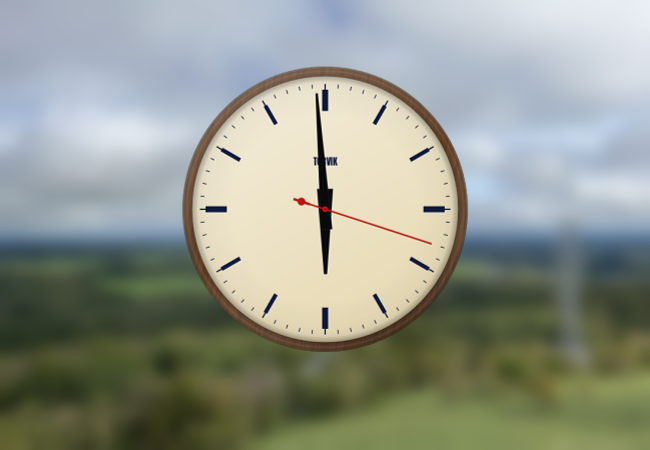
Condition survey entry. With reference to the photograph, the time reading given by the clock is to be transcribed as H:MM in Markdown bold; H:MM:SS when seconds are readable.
**5:59:18**
